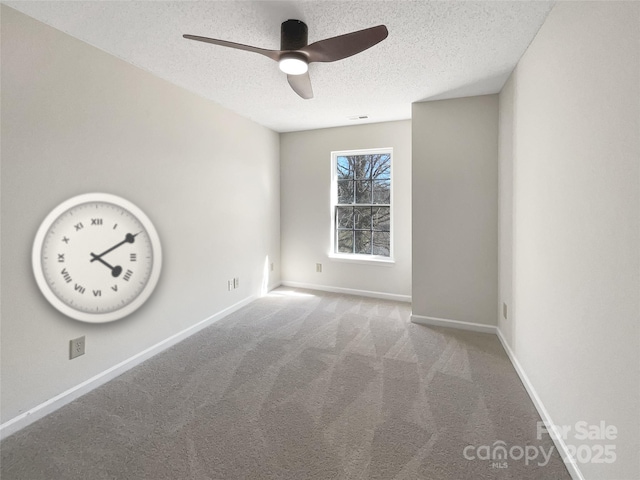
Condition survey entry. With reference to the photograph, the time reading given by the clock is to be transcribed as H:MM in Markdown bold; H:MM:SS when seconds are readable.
**4:10**
